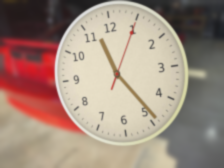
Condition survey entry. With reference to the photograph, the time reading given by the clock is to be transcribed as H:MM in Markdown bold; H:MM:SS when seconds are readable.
**11:24:05**
